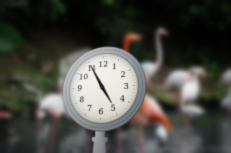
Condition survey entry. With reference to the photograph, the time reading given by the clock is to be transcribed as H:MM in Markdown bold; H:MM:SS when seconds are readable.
**4:55**
